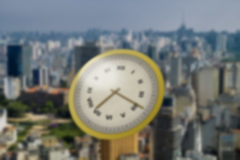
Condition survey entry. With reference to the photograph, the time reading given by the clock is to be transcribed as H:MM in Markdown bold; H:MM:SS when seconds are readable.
**7:19**
